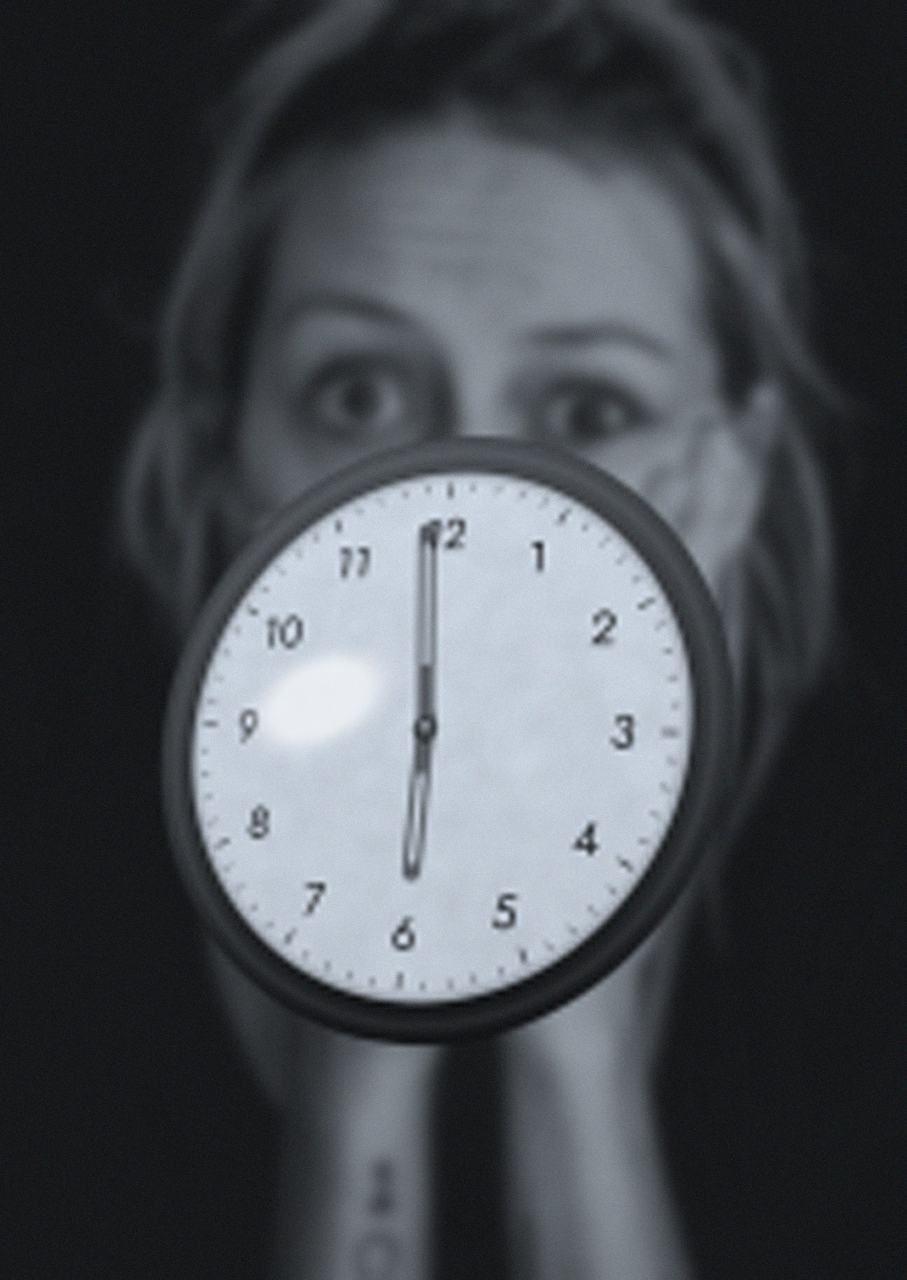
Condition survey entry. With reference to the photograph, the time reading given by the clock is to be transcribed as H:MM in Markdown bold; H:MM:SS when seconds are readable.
**5:59**
